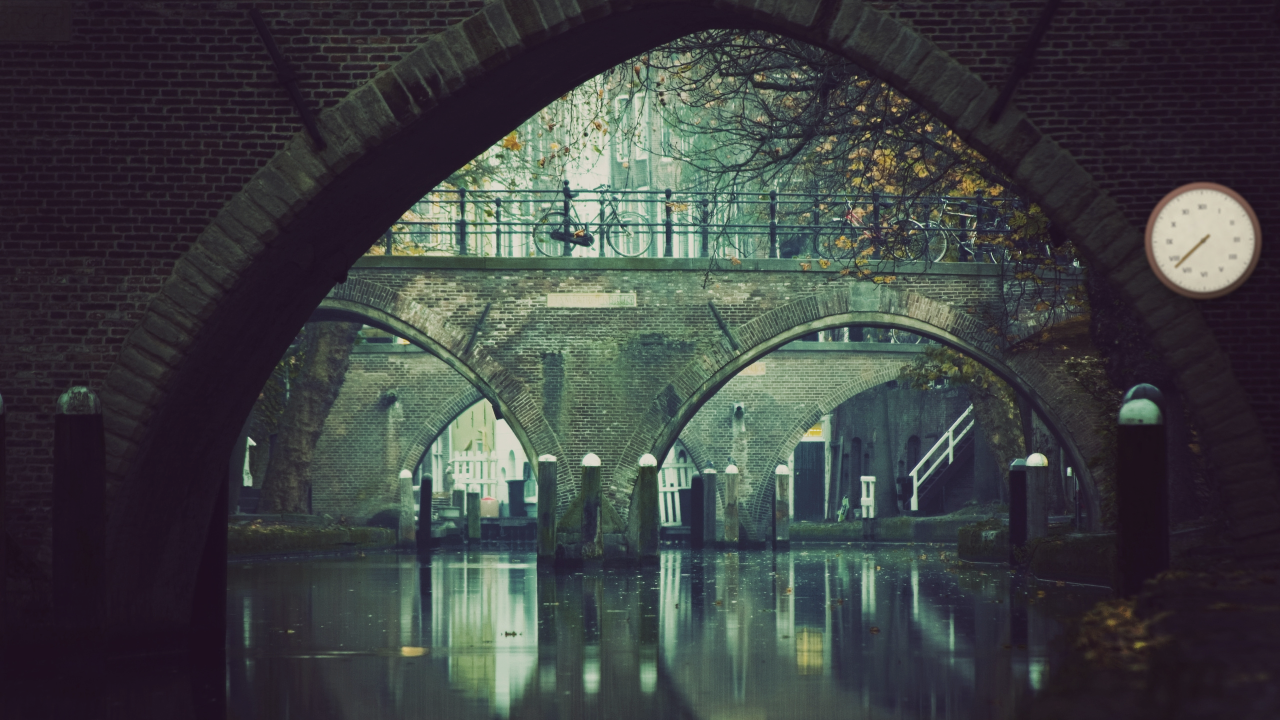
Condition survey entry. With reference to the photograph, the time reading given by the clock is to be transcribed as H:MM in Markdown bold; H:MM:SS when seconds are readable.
**7:38**
